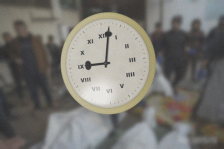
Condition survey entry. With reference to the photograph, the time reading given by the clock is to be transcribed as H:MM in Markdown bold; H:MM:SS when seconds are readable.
**9:02**
